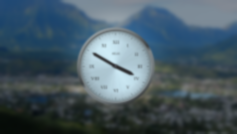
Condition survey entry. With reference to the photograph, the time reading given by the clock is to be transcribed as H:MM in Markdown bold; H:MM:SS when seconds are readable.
**3:50**
